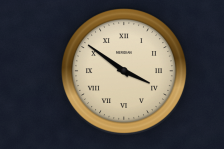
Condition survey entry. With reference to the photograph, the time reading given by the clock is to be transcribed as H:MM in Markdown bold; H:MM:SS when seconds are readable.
**3:51**
